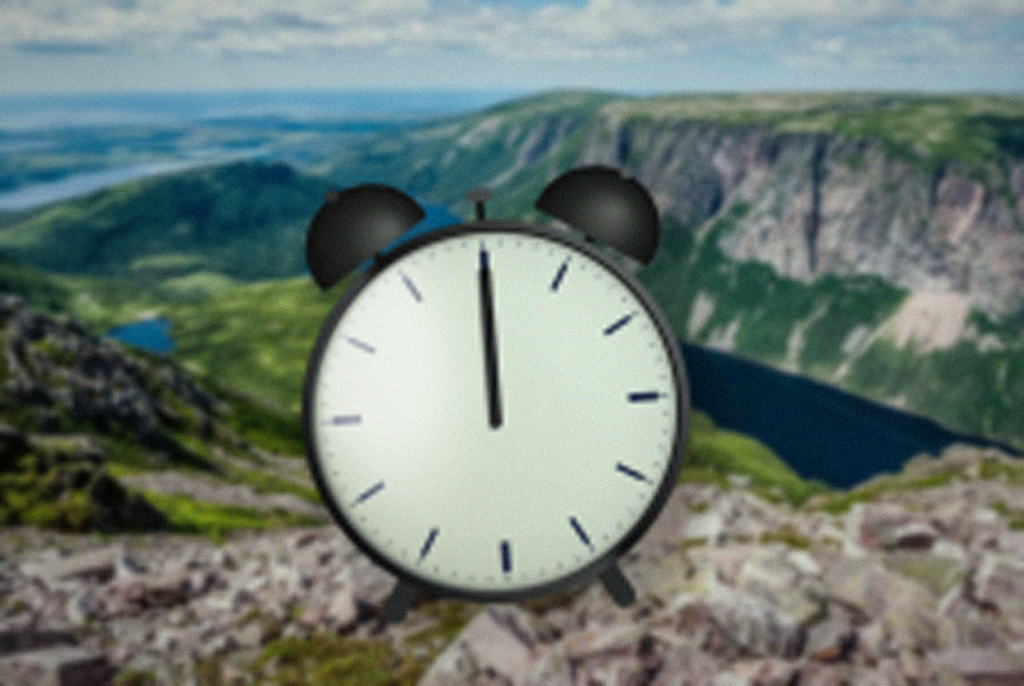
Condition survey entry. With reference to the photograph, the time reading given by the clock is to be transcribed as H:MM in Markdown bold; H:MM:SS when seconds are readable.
**12:00**
